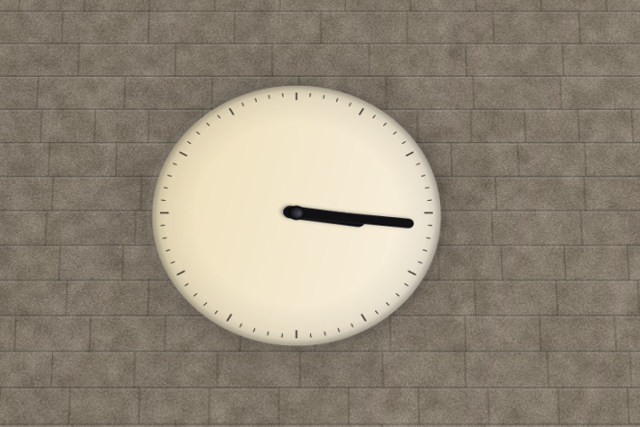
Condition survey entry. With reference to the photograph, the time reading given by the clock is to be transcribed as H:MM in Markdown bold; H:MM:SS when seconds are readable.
**3:16**
